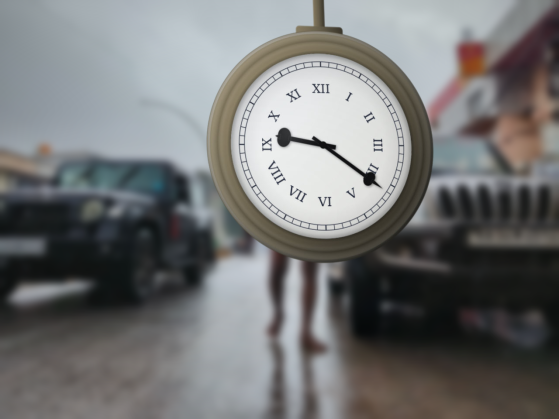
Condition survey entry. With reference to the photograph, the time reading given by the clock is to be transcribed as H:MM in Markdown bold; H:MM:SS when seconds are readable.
**9:21**
